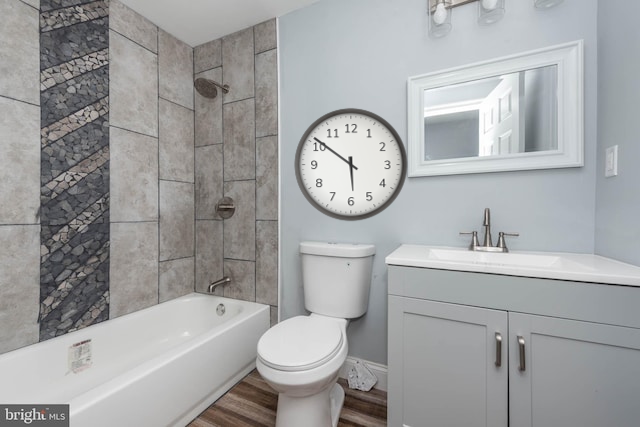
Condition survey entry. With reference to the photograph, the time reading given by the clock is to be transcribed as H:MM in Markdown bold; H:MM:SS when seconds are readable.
**5:51**
